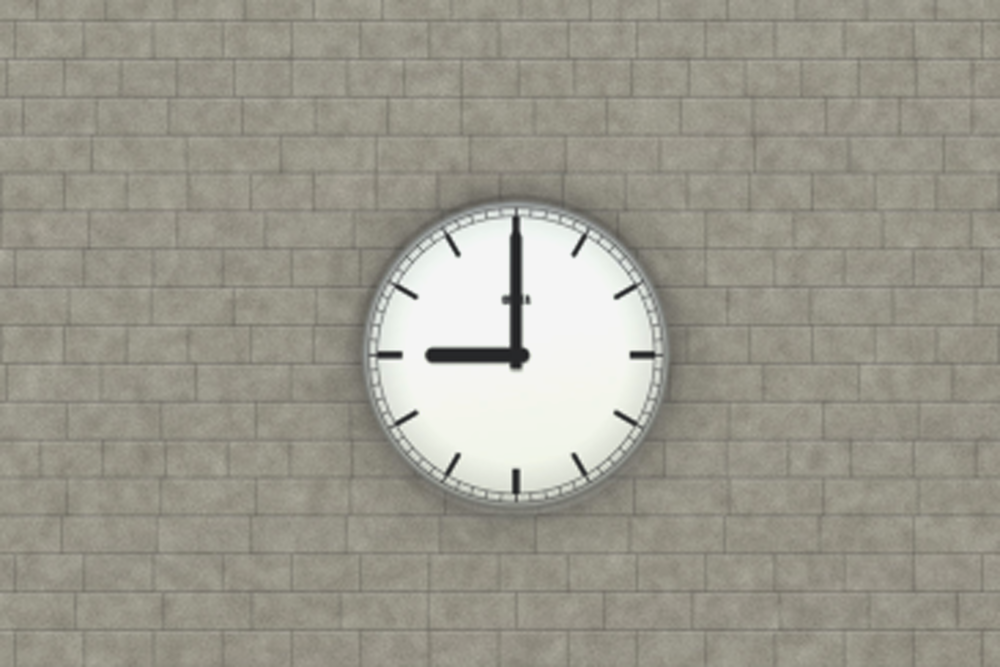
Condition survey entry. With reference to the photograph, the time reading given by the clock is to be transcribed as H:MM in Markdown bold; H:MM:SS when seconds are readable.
**9:00**
